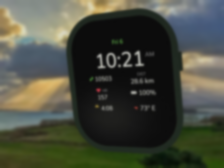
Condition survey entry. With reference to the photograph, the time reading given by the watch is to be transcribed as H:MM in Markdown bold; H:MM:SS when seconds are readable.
**10:21**
